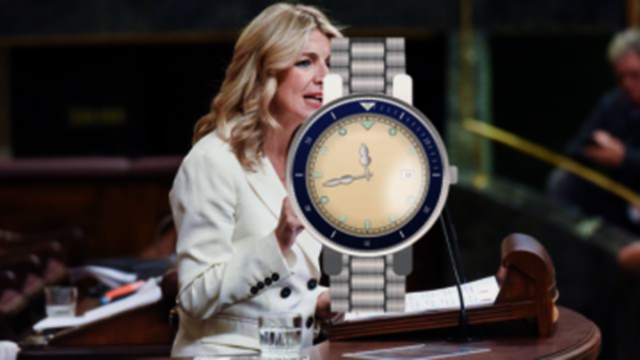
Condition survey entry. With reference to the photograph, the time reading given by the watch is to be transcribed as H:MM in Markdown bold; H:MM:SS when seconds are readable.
**11:43**
